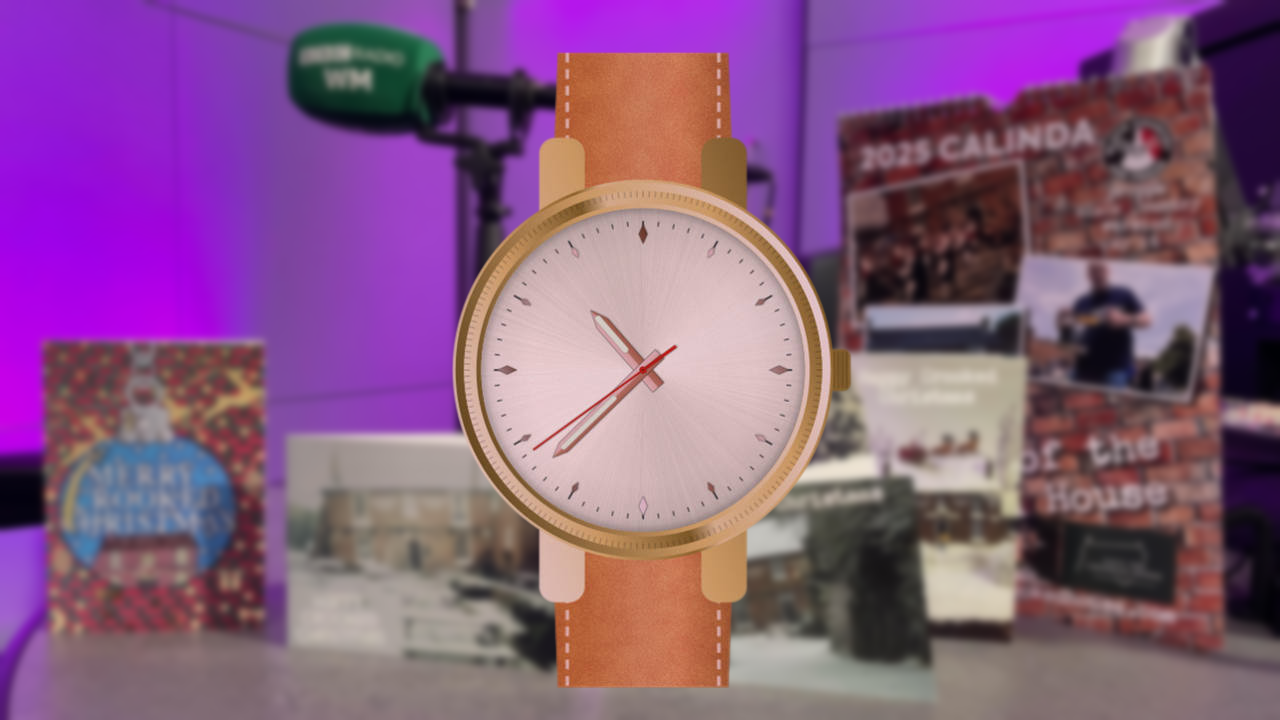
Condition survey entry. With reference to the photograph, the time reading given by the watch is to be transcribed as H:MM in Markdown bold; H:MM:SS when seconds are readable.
**10:37:39**
